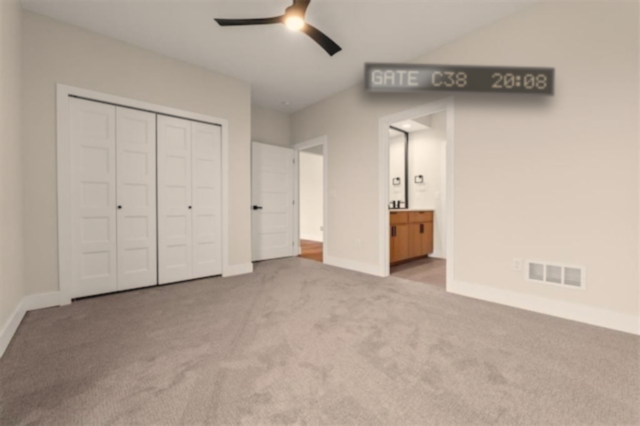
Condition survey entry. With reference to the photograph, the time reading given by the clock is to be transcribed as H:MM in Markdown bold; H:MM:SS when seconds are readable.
**20:08**
